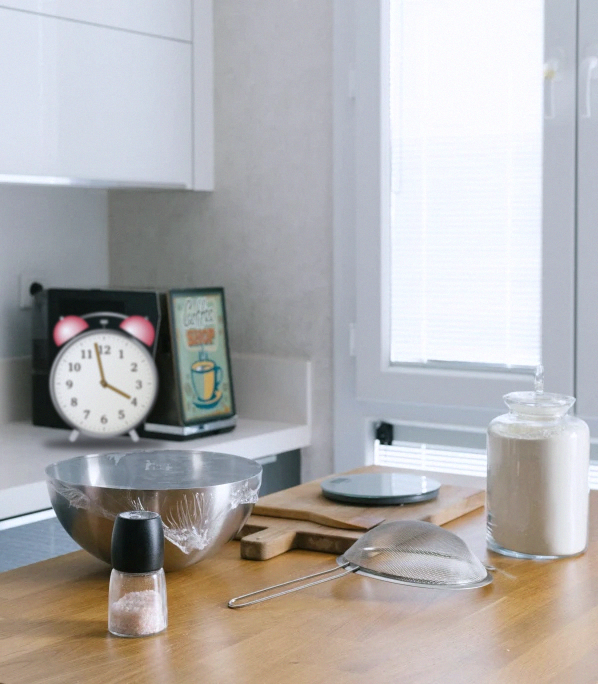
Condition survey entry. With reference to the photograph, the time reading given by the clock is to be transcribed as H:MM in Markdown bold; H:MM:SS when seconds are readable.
**3:58**
